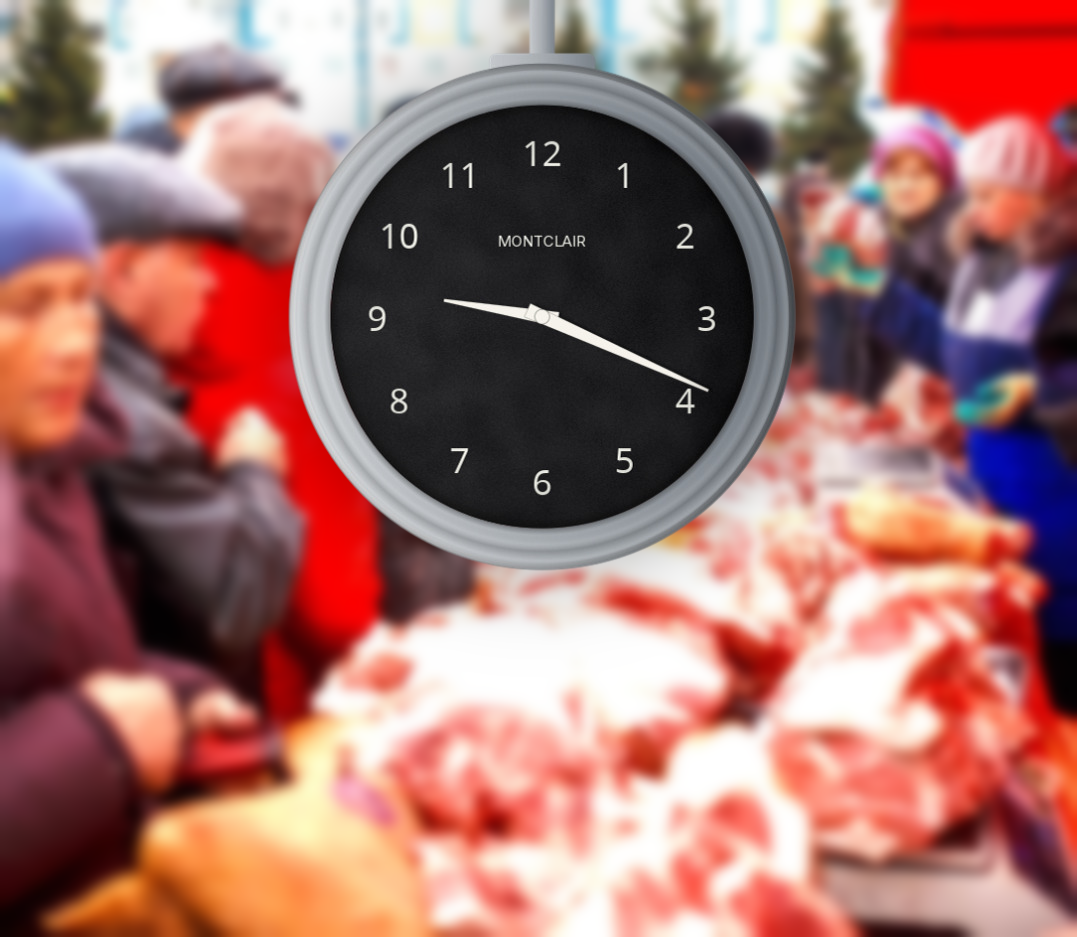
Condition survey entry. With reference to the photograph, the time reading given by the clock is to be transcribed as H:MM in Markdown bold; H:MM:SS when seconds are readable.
**9:19**
